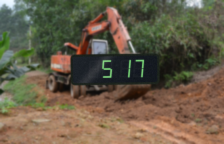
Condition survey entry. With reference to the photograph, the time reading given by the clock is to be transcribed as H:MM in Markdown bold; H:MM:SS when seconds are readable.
**5:17**
